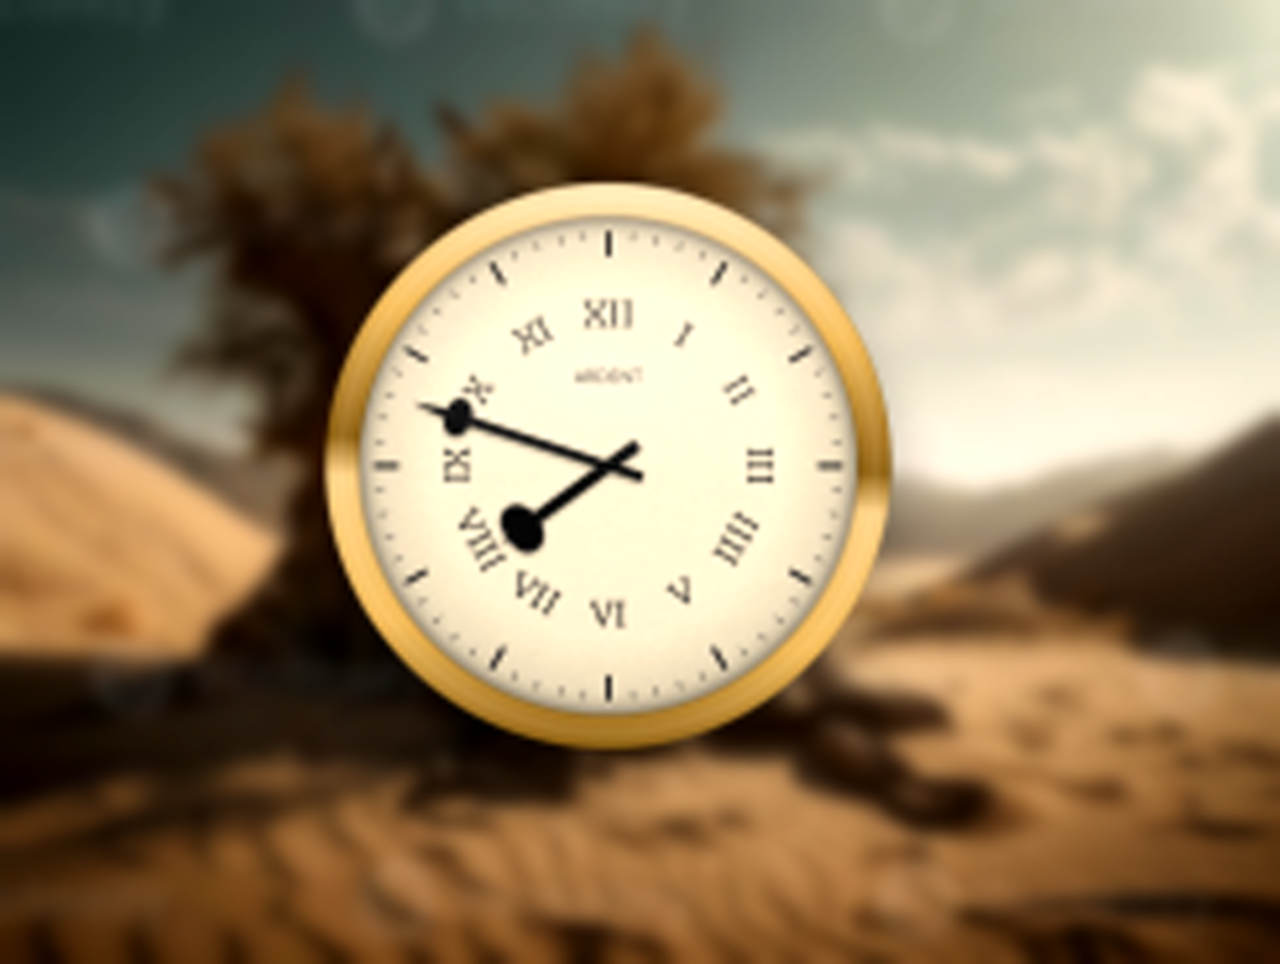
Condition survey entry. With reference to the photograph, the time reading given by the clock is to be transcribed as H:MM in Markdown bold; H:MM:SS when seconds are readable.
**7:48**
